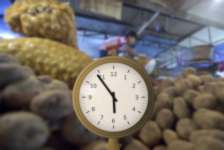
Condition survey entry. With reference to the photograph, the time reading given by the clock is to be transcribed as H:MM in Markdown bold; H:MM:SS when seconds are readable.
**5:54**
